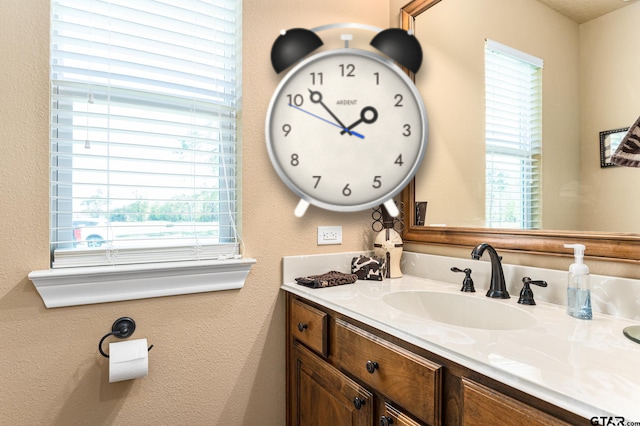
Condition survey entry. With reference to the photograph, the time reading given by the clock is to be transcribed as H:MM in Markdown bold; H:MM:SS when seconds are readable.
**1:52:49**
